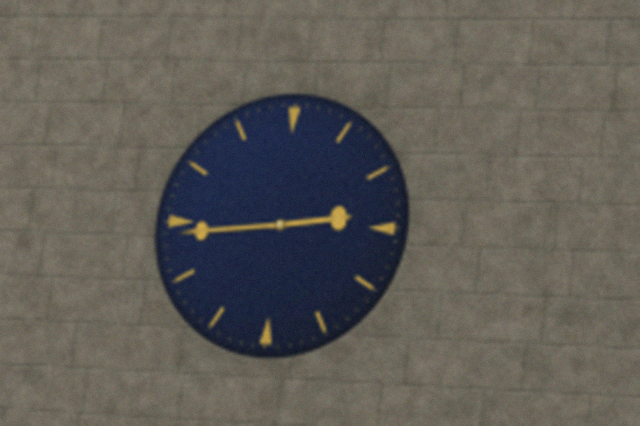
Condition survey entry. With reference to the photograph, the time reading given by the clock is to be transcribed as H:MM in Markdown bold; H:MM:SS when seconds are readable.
**2:44**
